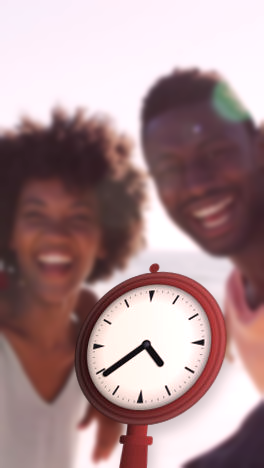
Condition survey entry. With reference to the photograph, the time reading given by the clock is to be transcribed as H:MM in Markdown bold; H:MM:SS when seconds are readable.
**4:39**
